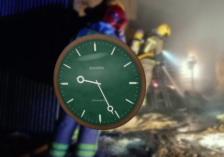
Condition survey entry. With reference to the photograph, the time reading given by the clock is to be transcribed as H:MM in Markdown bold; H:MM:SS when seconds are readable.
**9:26**
